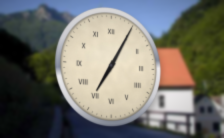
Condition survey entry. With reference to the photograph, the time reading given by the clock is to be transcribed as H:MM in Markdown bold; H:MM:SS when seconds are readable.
**7:05**
